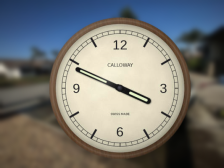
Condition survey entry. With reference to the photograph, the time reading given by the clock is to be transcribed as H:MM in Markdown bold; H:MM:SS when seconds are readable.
**3:49**
